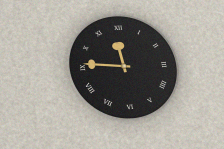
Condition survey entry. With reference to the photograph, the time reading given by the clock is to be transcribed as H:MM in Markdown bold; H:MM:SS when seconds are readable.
**11:46**
